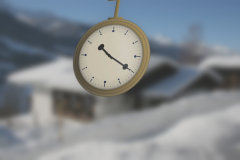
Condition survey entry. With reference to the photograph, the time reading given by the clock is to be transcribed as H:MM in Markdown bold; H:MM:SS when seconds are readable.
**10:20**
